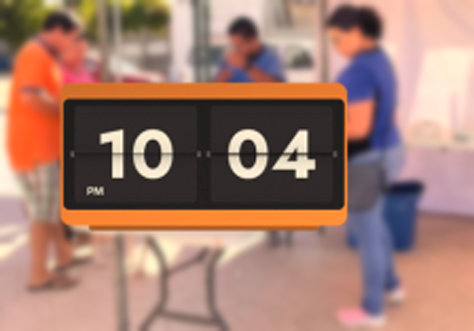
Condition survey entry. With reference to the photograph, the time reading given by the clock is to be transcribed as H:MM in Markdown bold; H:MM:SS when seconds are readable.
**10:04**
